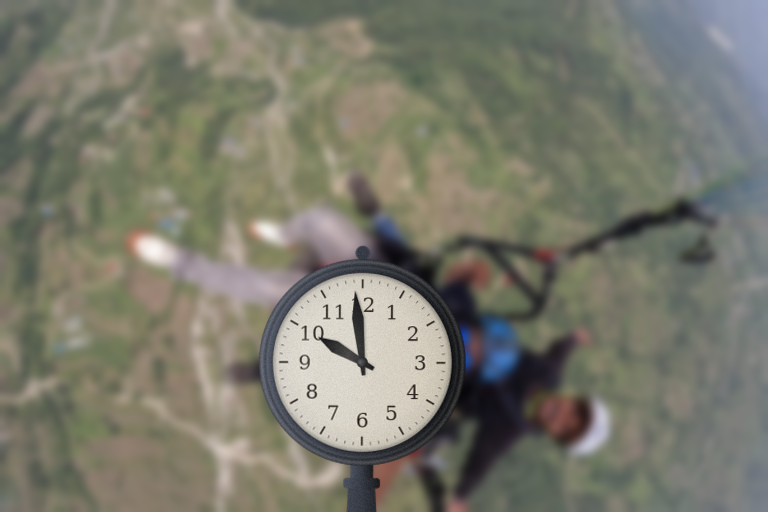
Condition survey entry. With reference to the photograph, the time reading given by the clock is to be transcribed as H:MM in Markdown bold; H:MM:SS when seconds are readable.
**9:59**
